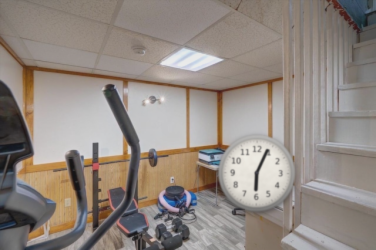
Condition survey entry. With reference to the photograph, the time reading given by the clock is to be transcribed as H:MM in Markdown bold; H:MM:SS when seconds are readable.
**6:04**
